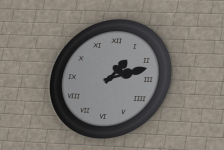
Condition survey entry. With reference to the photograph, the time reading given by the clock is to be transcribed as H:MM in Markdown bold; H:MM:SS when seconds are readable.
**1:12**
